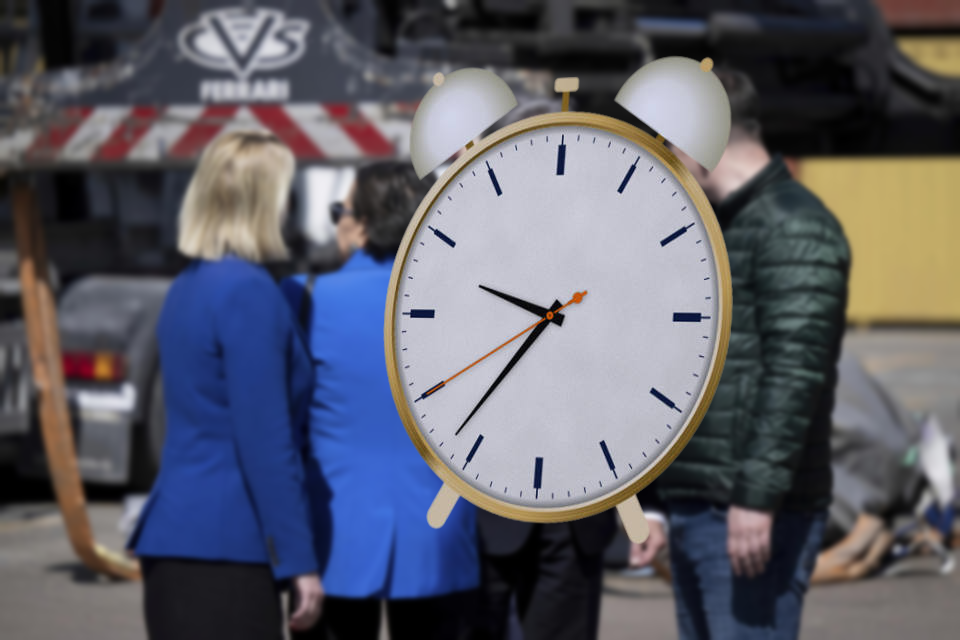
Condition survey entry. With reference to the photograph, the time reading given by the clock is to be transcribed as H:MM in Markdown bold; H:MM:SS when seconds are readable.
**9:36:40**
